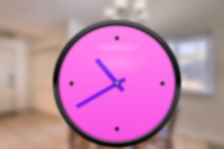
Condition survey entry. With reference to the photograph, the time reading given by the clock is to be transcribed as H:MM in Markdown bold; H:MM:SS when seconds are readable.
**10:40**
